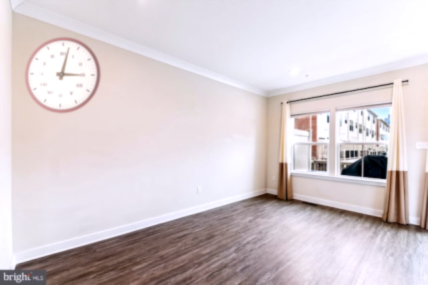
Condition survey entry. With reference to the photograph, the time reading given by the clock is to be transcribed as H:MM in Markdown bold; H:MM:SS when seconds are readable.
**3:02**
